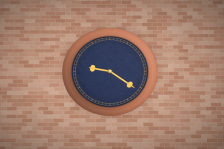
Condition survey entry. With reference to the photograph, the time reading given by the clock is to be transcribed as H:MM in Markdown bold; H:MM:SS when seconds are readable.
**9:21**
